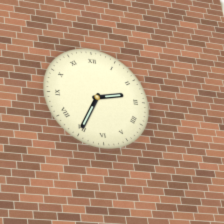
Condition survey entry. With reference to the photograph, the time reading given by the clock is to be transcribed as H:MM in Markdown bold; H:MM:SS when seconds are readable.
**2:35**
